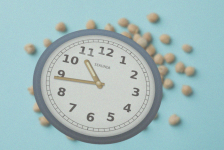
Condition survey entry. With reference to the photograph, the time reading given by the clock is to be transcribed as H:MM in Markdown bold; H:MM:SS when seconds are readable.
**10:44**
